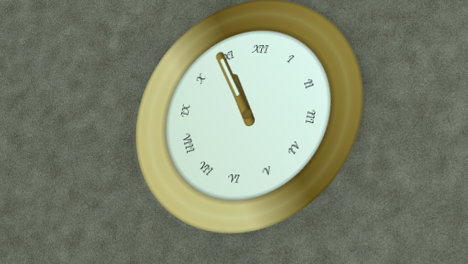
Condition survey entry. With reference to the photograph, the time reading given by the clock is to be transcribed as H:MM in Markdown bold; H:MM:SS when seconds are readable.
**10:54**
